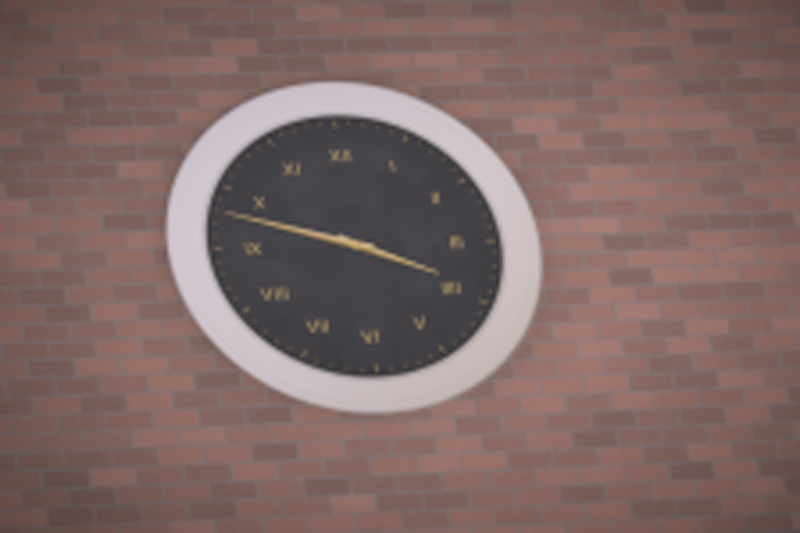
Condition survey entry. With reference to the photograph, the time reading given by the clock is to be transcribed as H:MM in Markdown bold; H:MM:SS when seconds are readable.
**3:48**
